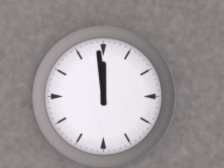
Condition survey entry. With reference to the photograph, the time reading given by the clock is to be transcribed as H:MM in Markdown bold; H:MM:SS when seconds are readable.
**11:59**
